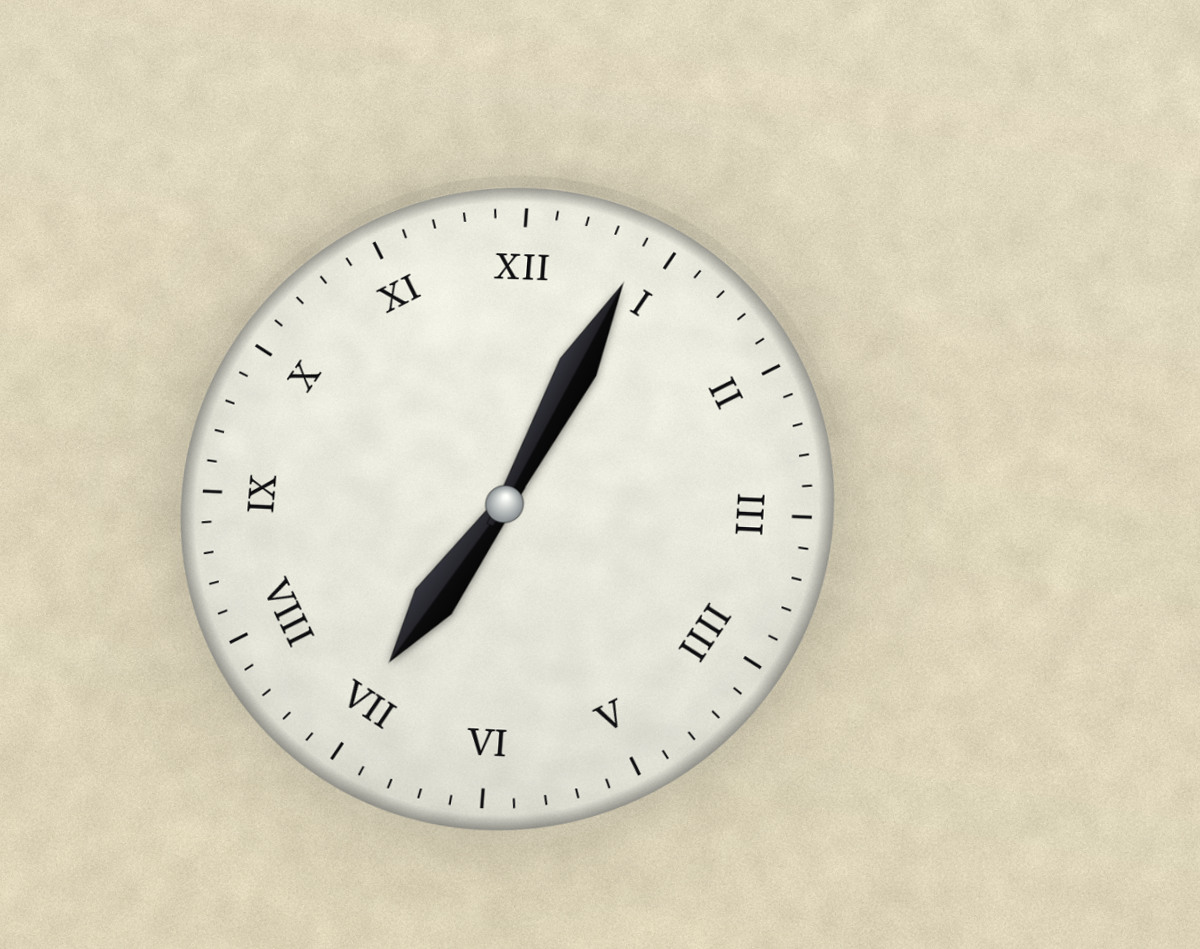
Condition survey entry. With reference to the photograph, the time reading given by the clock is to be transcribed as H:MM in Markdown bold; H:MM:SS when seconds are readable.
**7:04**
